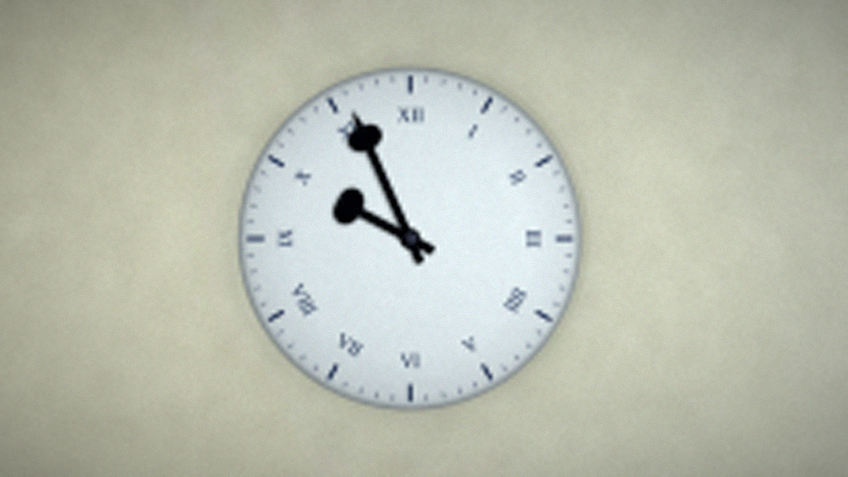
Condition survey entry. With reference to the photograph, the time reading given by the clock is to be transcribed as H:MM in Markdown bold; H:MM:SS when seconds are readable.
**9:56**
